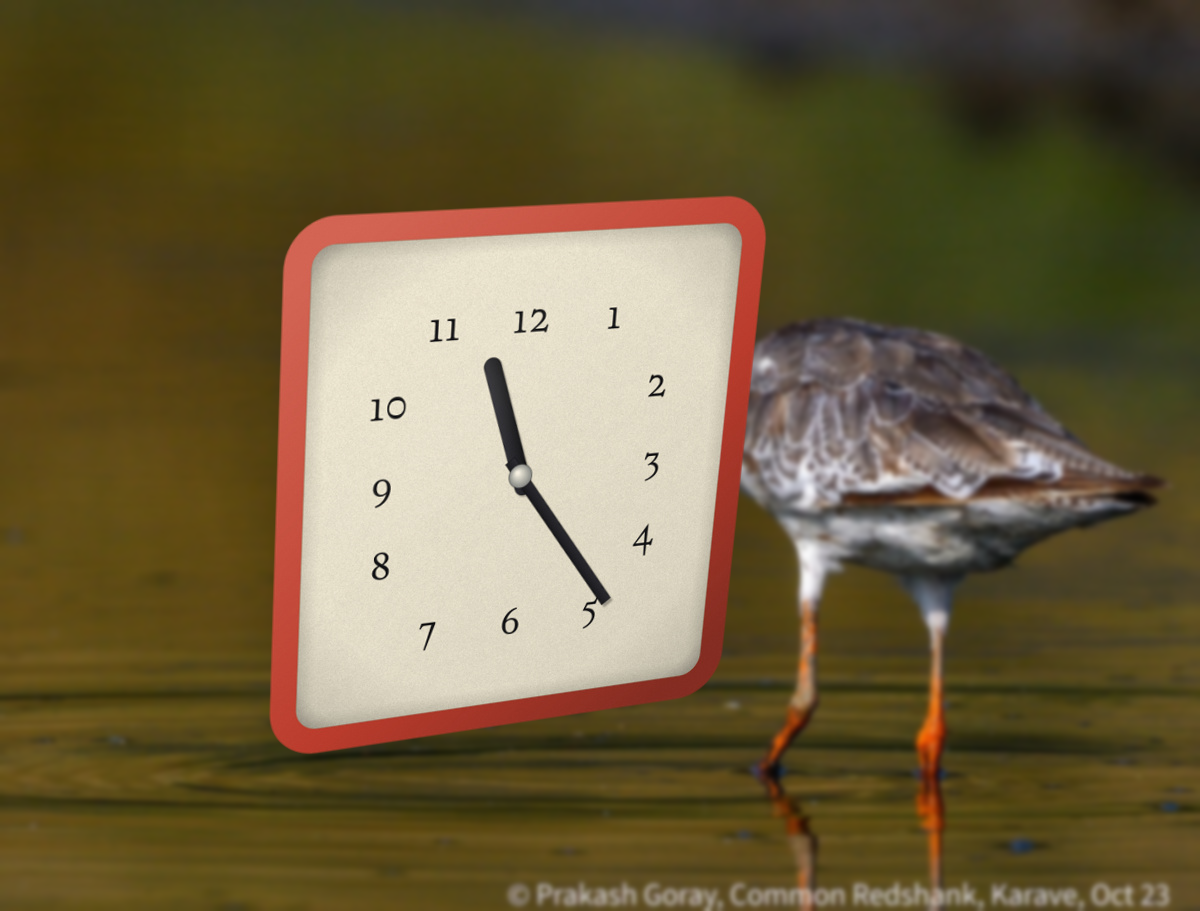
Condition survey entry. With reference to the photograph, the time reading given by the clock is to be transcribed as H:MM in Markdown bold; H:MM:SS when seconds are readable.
**11:24**
